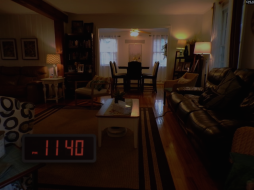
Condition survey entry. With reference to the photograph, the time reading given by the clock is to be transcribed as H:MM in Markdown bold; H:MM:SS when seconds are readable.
**11:40**
